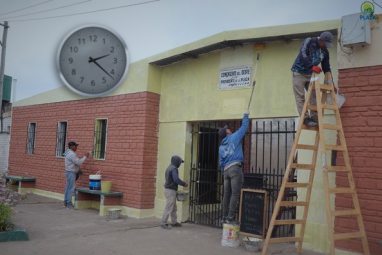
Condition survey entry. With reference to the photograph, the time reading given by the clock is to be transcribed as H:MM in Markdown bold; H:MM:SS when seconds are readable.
**2:22**
